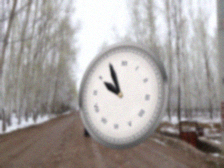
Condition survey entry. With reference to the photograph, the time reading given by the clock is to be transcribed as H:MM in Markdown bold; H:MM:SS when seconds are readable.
**9:55**
